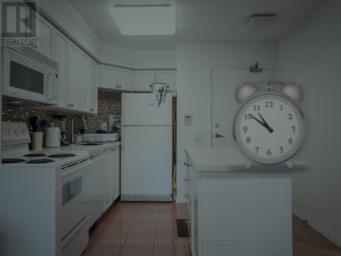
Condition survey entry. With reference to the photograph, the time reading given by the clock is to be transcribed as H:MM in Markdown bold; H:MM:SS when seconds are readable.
**10:51**
